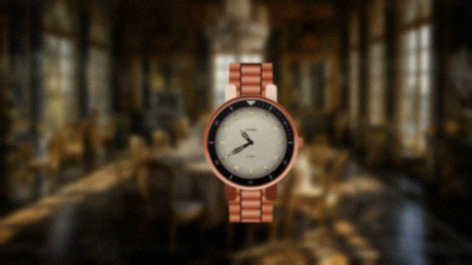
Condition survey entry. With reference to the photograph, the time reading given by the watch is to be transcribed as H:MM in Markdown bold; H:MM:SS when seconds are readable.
**10:40**
